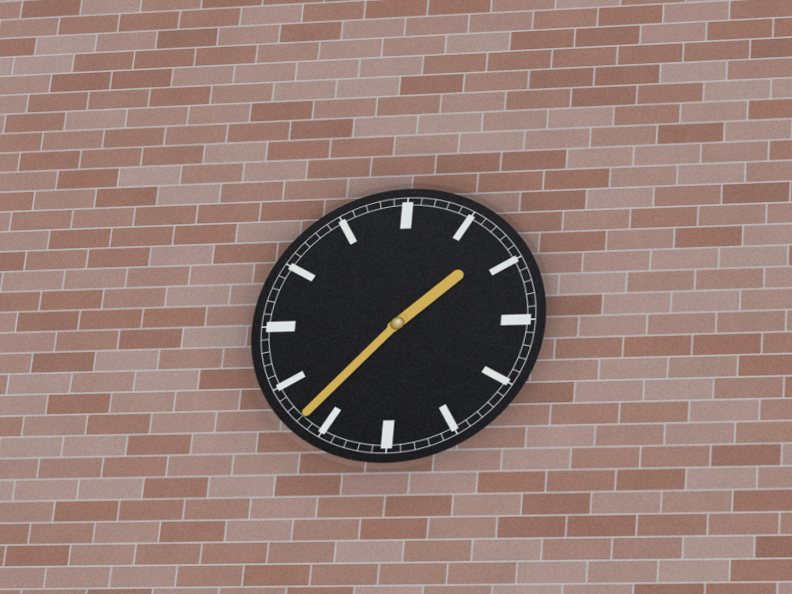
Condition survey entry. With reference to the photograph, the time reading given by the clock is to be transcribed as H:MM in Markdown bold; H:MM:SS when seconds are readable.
**1:37**
